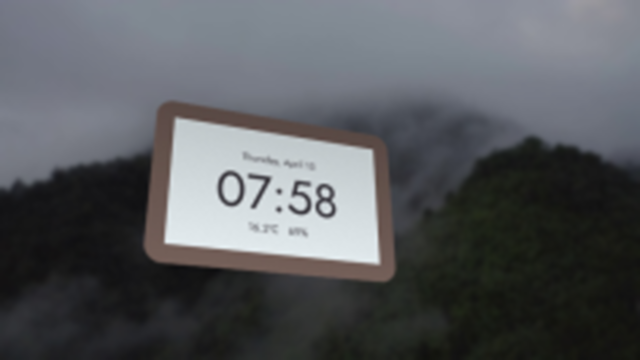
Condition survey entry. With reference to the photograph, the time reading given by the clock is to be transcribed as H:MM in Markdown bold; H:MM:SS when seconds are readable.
**7:58**
